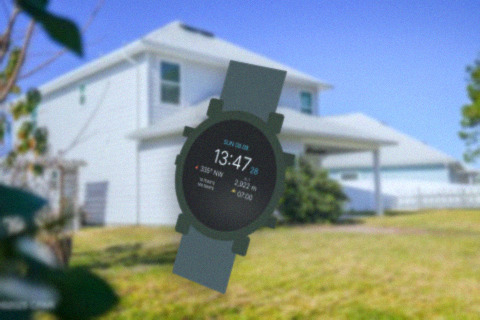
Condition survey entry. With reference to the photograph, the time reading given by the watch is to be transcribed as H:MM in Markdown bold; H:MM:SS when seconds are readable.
**13:47**
